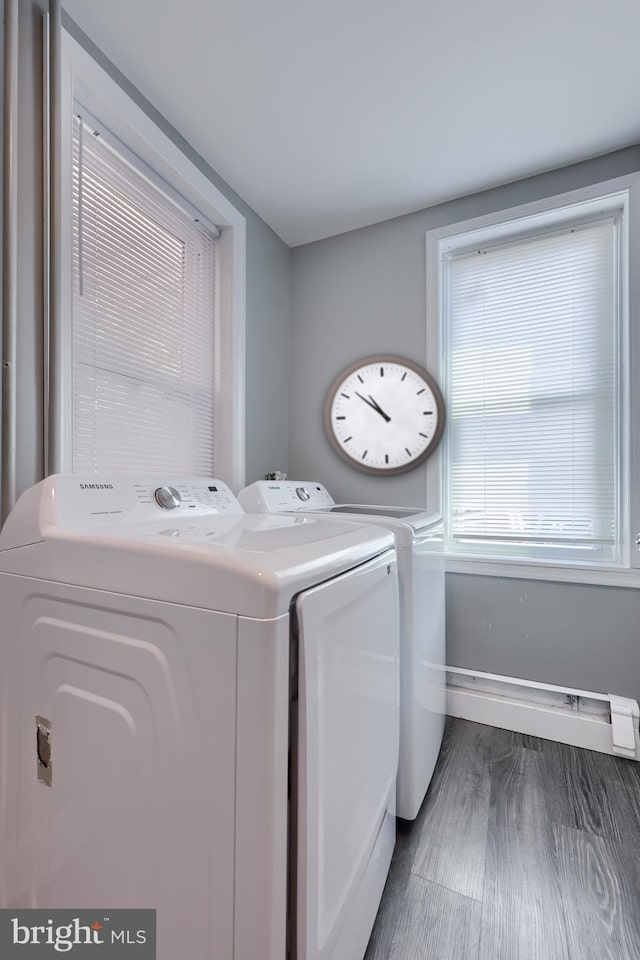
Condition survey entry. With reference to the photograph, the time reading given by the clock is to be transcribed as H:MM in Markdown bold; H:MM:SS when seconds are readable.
**10:52**
